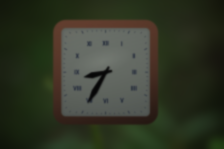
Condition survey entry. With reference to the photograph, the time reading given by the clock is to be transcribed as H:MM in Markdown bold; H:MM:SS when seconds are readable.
**8:35**
